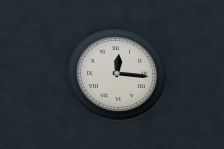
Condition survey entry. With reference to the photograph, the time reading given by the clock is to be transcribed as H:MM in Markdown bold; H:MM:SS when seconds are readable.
**12:16**
